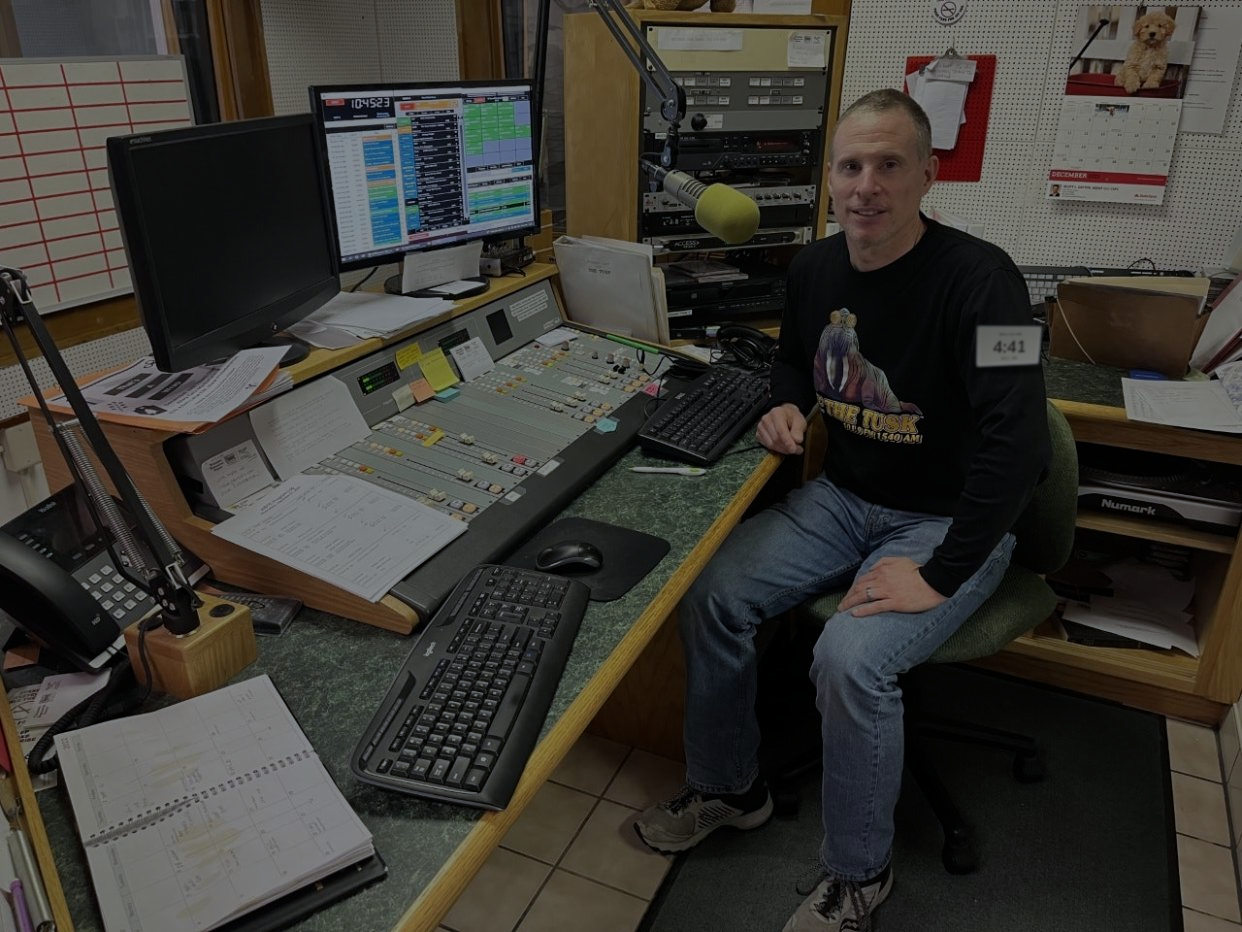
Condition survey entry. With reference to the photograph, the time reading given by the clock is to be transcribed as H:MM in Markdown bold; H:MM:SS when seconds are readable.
**4:41**
